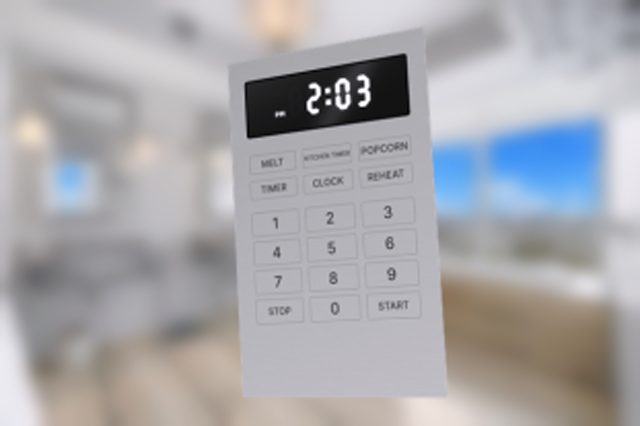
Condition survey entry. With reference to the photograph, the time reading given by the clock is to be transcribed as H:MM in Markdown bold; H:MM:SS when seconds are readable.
**2:03**
